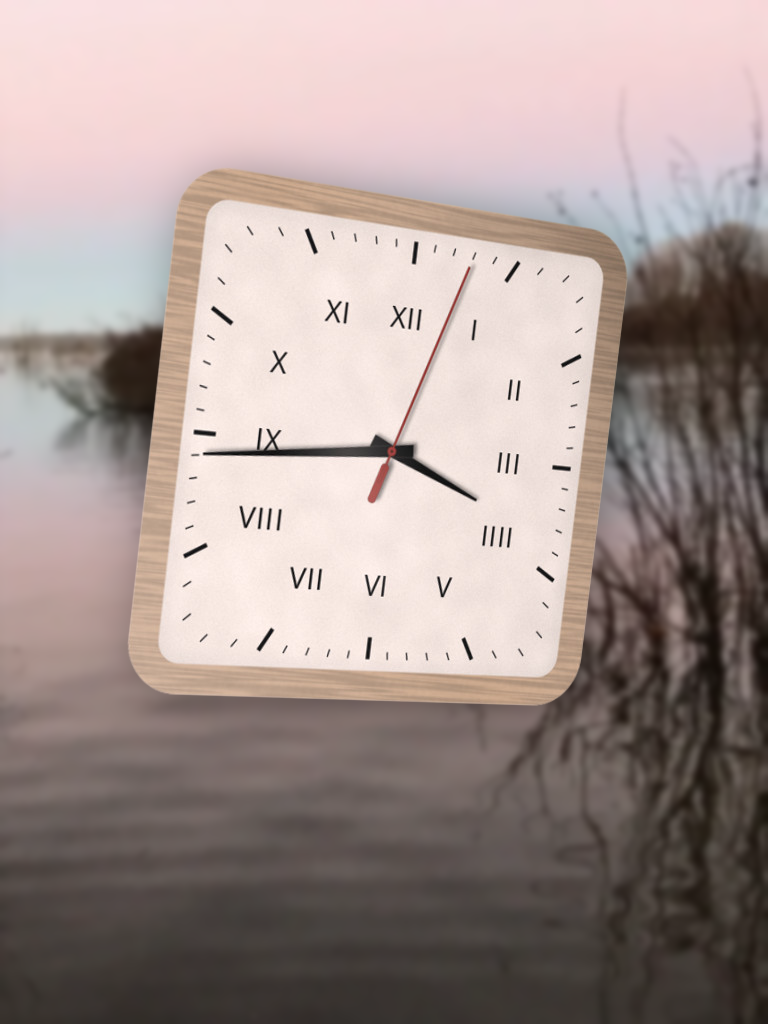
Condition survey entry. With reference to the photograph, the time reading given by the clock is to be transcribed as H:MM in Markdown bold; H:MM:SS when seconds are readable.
**3:44:03**
